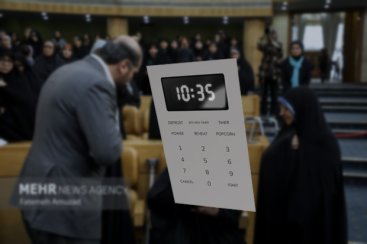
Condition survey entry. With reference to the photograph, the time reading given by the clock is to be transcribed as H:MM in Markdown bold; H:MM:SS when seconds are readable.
**10:35**
